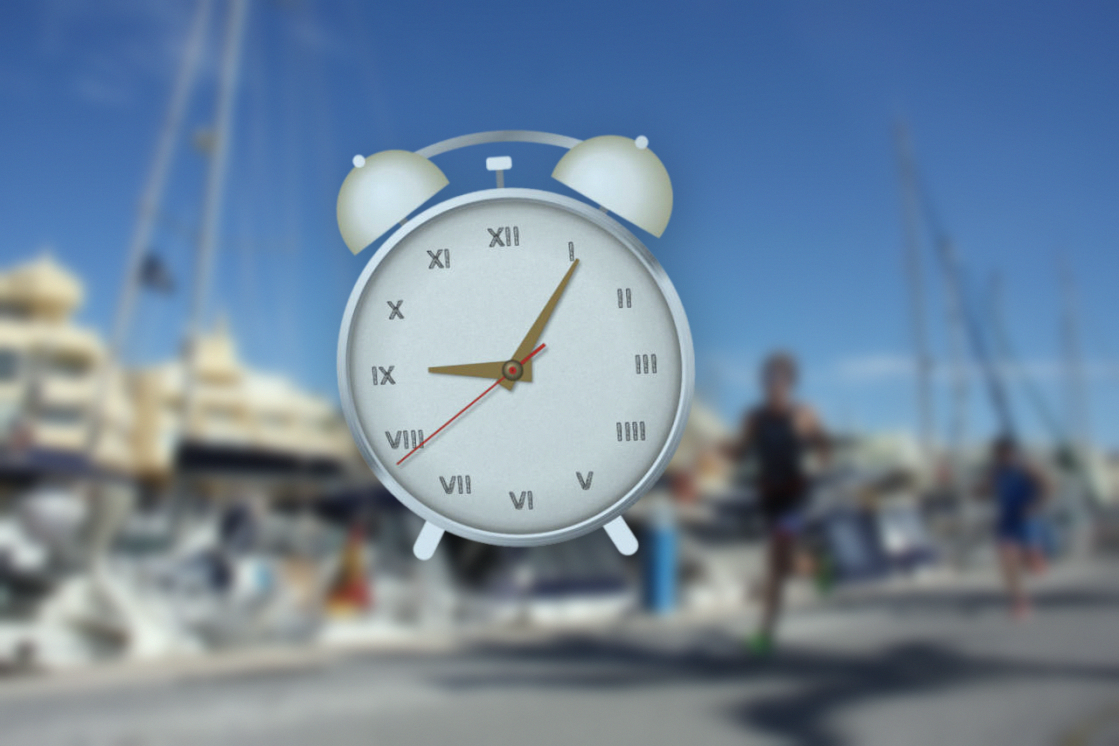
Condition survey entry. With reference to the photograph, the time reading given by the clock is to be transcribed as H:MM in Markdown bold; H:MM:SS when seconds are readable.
**9:05:39**
